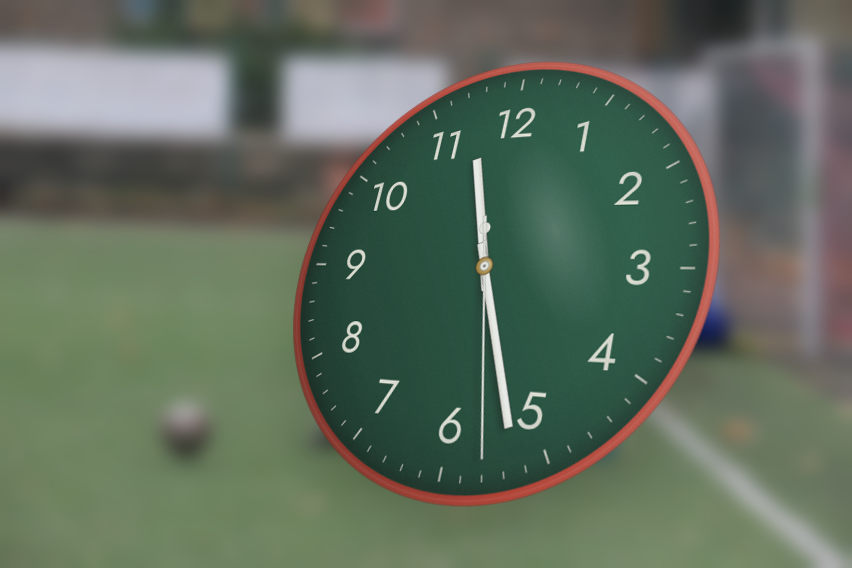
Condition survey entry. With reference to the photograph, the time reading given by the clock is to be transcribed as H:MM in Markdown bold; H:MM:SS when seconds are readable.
**11:26:28**
